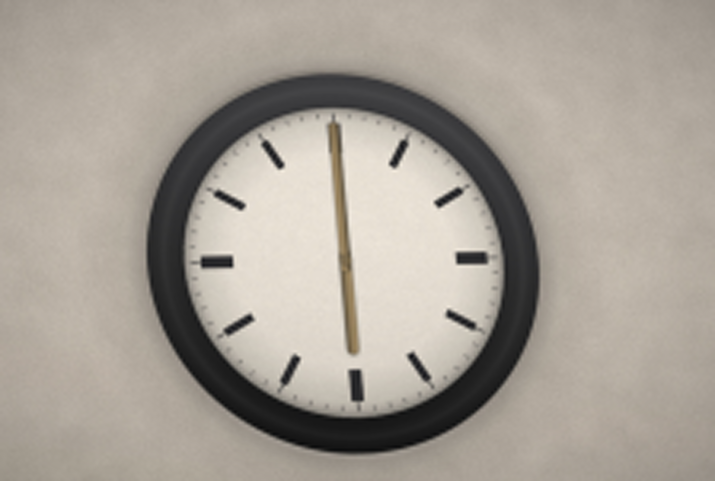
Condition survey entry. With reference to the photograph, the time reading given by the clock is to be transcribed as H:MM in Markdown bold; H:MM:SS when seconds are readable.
**6:00**
